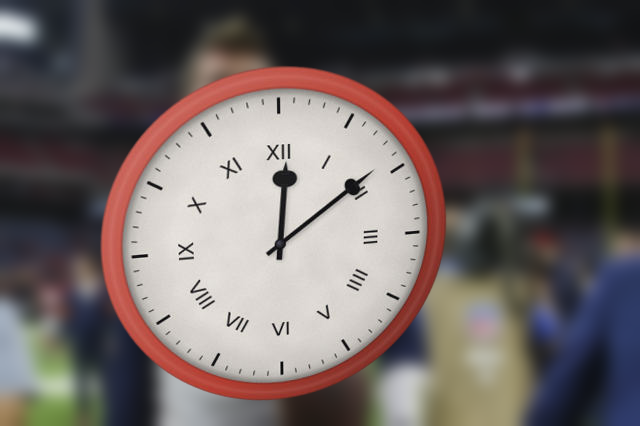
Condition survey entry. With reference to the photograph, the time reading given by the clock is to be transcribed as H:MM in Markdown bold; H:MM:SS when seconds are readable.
**12:09**
